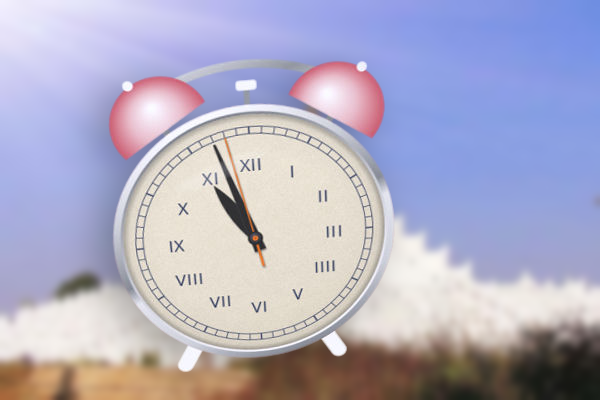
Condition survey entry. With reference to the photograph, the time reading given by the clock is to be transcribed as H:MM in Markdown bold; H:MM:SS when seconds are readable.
**10:56:58**
